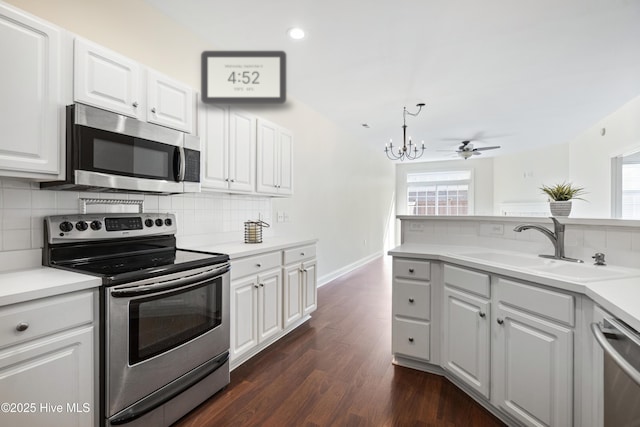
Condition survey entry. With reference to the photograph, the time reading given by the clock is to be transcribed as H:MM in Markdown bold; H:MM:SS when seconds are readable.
**4:52**
